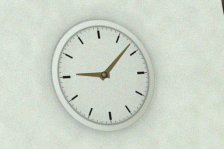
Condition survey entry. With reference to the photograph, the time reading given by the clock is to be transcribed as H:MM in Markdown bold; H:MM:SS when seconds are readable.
**9:08**
